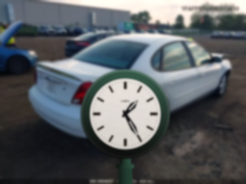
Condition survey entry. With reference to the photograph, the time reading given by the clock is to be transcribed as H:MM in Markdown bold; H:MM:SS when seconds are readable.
**1:25**
